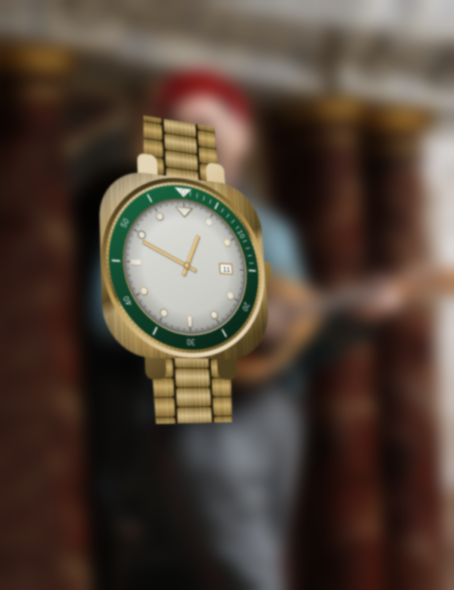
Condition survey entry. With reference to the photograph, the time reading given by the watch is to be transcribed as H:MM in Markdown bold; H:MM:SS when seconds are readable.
**12:49**
